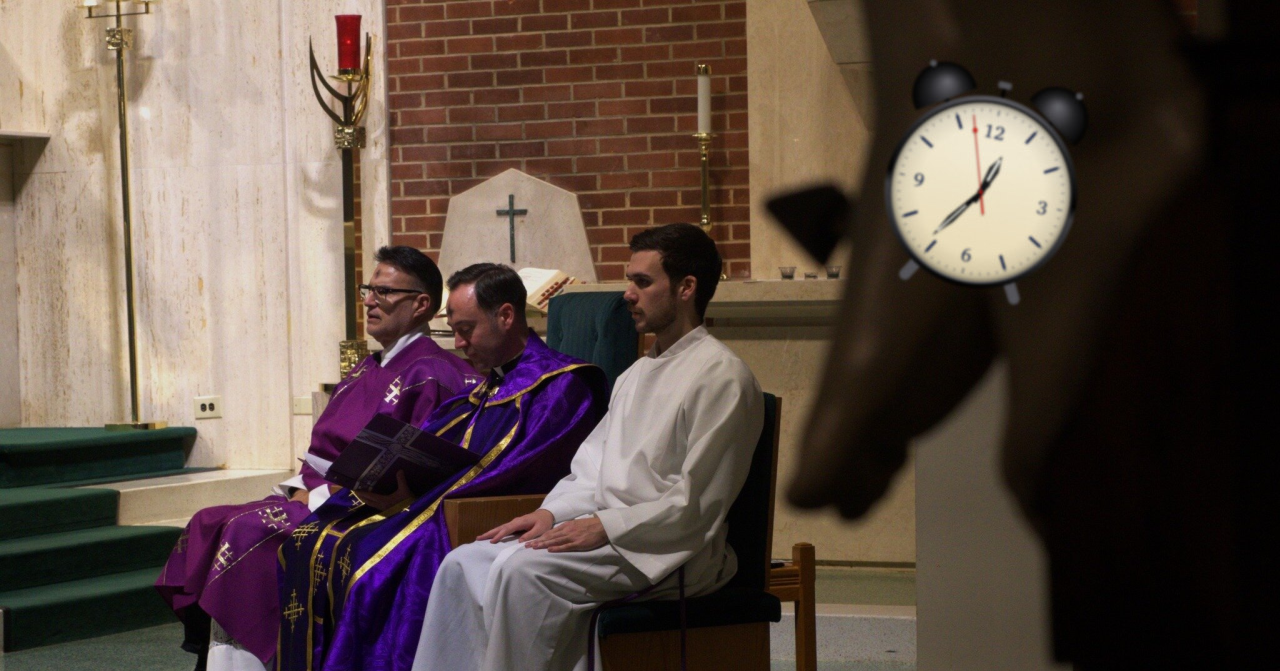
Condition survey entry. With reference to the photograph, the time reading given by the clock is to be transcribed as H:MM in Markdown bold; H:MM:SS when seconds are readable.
**12:35:57**
